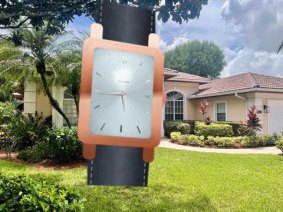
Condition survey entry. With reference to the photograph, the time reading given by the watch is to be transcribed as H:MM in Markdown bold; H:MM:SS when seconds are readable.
**5:44**
